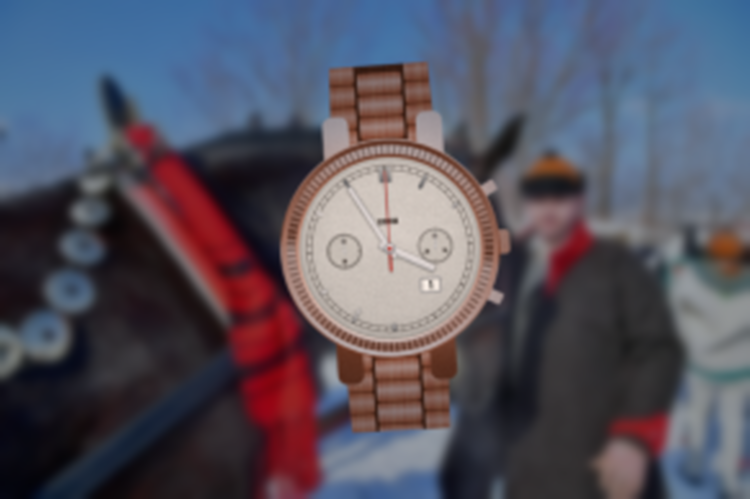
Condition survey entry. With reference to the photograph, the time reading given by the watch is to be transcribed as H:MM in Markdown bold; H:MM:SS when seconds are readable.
**3:55**
